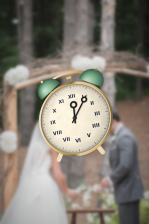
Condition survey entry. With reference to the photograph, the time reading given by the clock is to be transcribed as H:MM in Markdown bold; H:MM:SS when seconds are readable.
**12:06**
